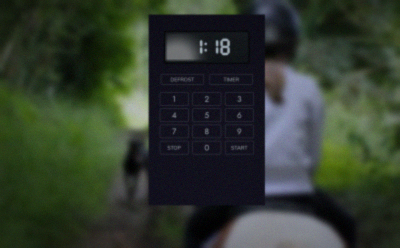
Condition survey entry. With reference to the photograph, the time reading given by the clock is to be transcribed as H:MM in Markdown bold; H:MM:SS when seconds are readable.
**1:18**
